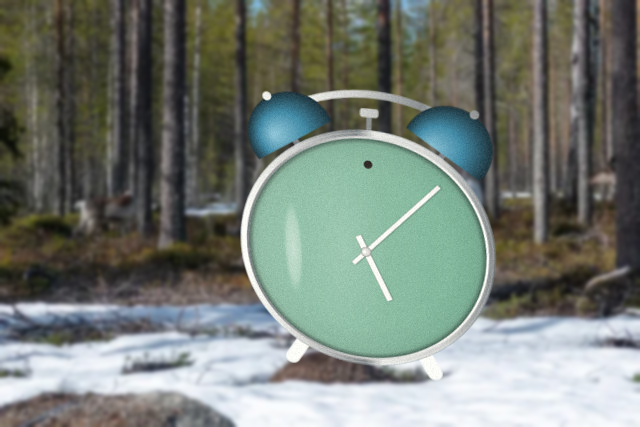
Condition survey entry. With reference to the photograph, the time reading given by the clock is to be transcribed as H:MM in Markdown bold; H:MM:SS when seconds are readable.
**5:07**
